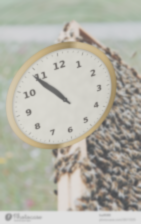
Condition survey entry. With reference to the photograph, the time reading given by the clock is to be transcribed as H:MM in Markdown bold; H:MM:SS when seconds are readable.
**10:54**
